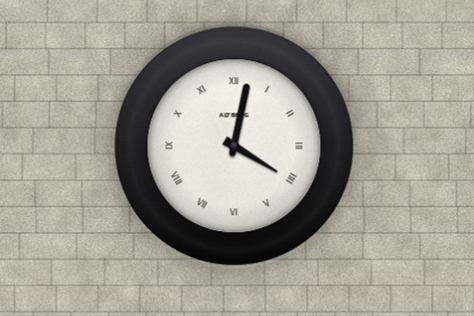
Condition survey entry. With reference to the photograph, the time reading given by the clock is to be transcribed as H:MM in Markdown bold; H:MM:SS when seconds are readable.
**4:02**
